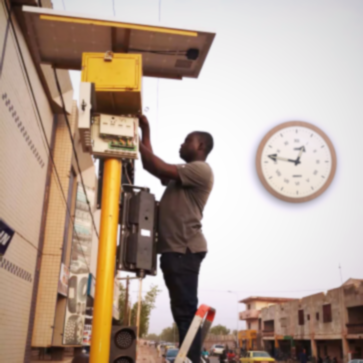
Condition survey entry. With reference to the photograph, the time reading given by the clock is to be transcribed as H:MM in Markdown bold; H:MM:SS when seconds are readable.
**12:47**
